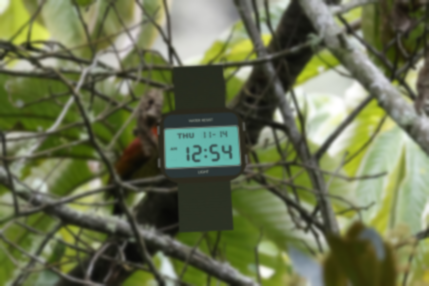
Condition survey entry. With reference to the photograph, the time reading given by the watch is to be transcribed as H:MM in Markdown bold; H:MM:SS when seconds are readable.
**12:54**
